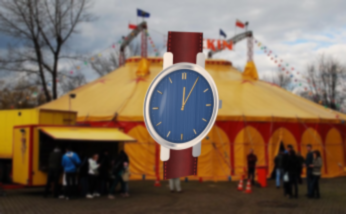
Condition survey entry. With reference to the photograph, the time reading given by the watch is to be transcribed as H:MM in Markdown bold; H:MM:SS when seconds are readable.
**12:05**
